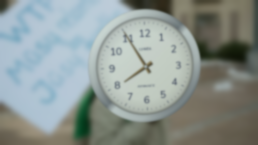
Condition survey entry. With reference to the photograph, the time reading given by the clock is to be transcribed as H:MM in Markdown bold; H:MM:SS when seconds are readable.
**7:55**
